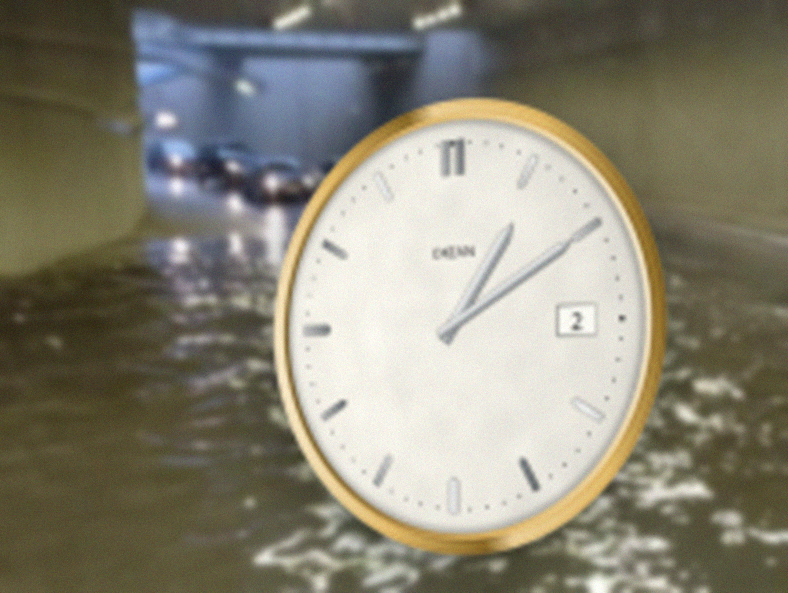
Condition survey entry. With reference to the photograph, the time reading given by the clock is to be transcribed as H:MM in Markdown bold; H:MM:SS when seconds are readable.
**1:10**
